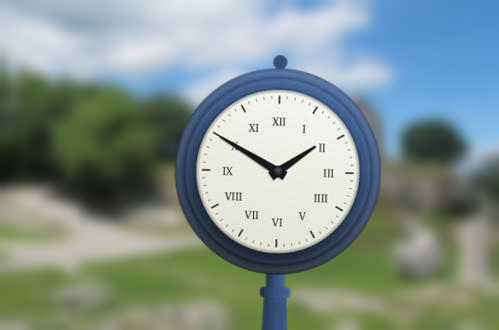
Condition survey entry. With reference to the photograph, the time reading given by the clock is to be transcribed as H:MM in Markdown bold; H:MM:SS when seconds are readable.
**1:50**
